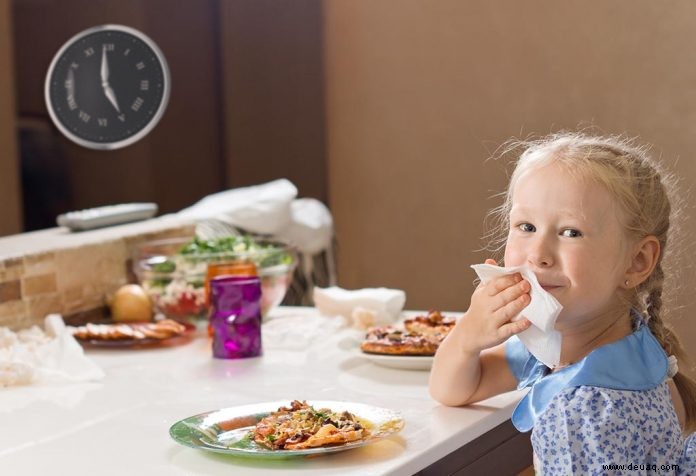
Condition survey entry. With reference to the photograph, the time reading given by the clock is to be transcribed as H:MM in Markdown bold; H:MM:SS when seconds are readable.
**4:59**
